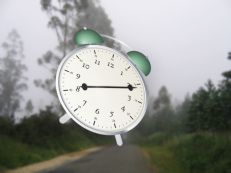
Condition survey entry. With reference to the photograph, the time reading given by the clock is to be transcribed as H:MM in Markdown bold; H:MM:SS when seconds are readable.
**8:11**
